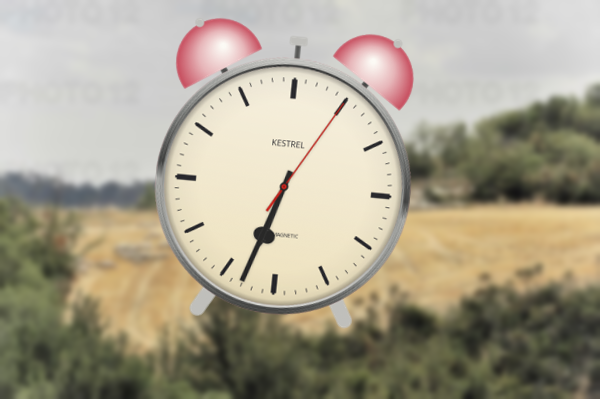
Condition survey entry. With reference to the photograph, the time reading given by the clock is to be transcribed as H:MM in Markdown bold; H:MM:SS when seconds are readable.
**6:33:05**
